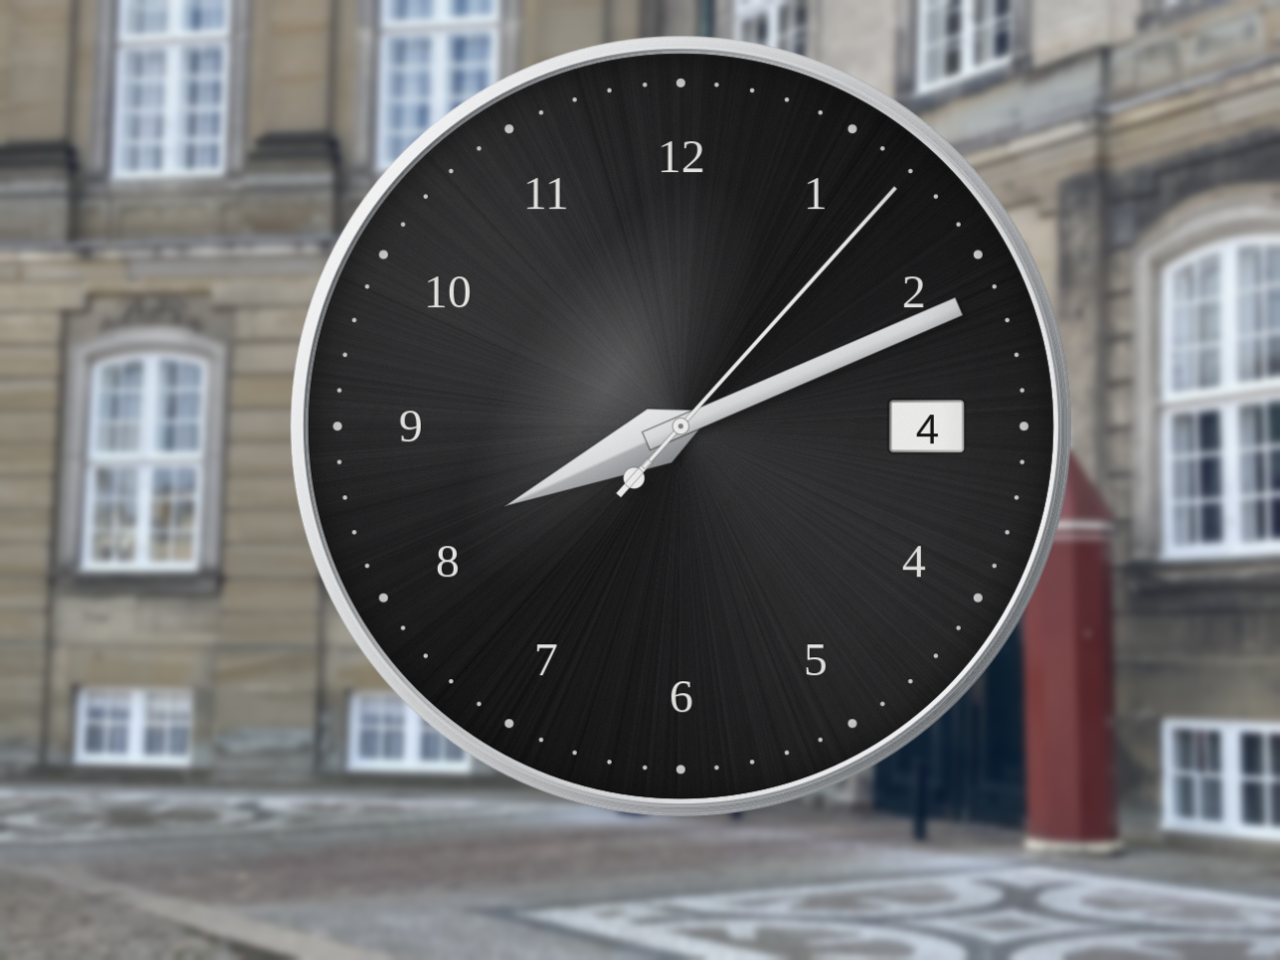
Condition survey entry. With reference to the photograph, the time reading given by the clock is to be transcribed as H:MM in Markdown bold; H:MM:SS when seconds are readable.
**8:11:07**
